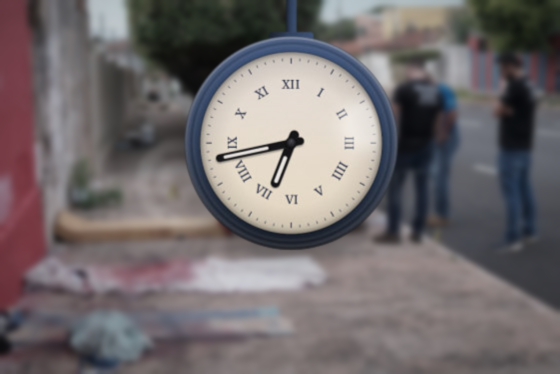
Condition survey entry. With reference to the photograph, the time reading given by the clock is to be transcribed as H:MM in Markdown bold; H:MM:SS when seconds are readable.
**6:43**
